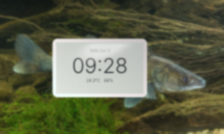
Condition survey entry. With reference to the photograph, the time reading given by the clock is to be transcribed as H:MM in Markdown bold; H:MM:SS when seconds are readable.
**9:28**
